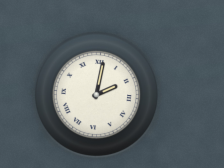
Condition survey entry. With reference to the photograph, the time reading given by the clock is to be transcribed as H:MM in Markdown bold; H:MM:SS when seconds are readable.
**2:01**
